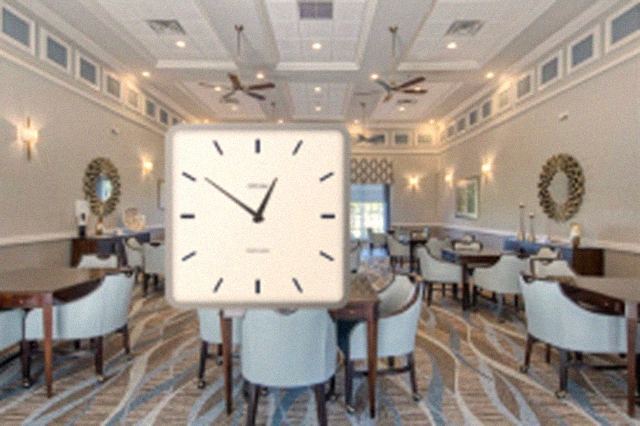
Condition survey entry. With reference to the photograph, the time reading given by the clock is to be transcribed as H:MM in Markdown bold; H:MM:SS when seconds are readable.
**12:51**
